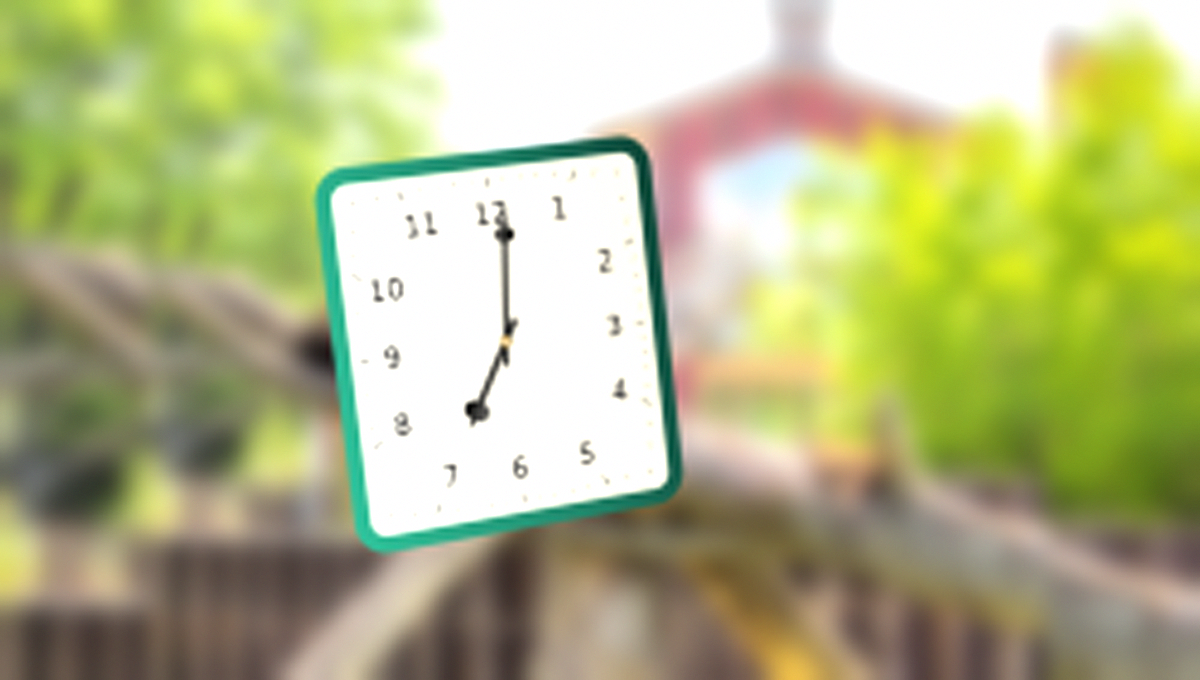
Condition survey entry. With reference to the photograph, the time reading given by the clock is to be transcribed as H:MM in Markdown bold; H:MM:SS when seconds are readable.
**7:01**
